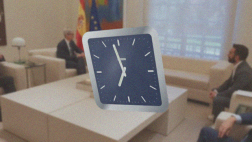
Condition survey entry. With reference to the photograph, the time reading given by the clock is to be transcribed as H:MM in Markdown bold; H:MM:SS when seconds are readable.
**6:58**
